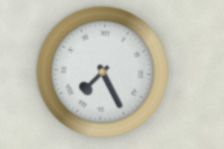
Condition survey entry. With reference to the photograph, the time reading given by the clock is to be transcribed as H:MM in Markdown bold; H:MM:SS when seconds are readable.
**7:25**
